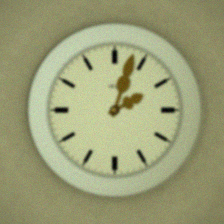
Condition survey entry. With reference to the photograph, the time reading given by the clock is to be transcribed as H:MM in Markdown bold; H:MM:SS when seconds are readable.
**2:03**
